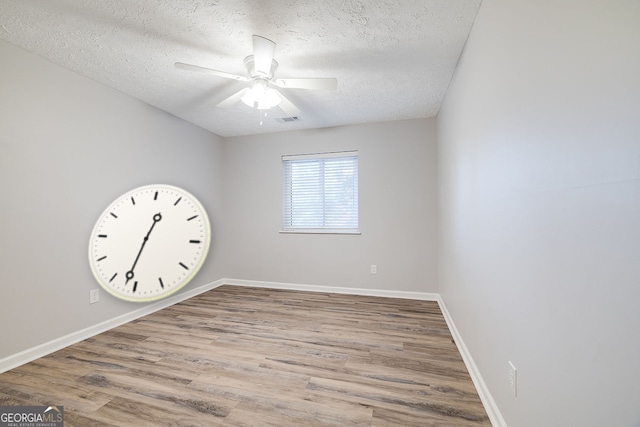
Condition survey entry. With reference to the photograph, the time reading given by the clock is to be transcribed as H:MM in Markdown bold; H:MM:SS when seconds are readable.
**12:32**
